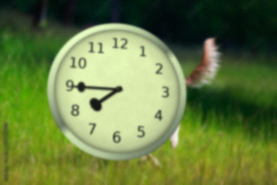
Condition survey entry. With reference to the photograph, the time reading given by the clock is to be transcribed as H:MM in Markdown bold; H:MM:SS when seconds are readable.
**7:45**
